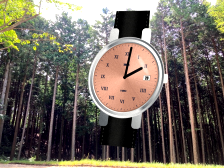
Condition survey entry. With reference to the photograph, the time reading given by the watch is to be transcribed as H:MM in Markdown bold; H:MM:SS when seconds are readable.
**2:01**
